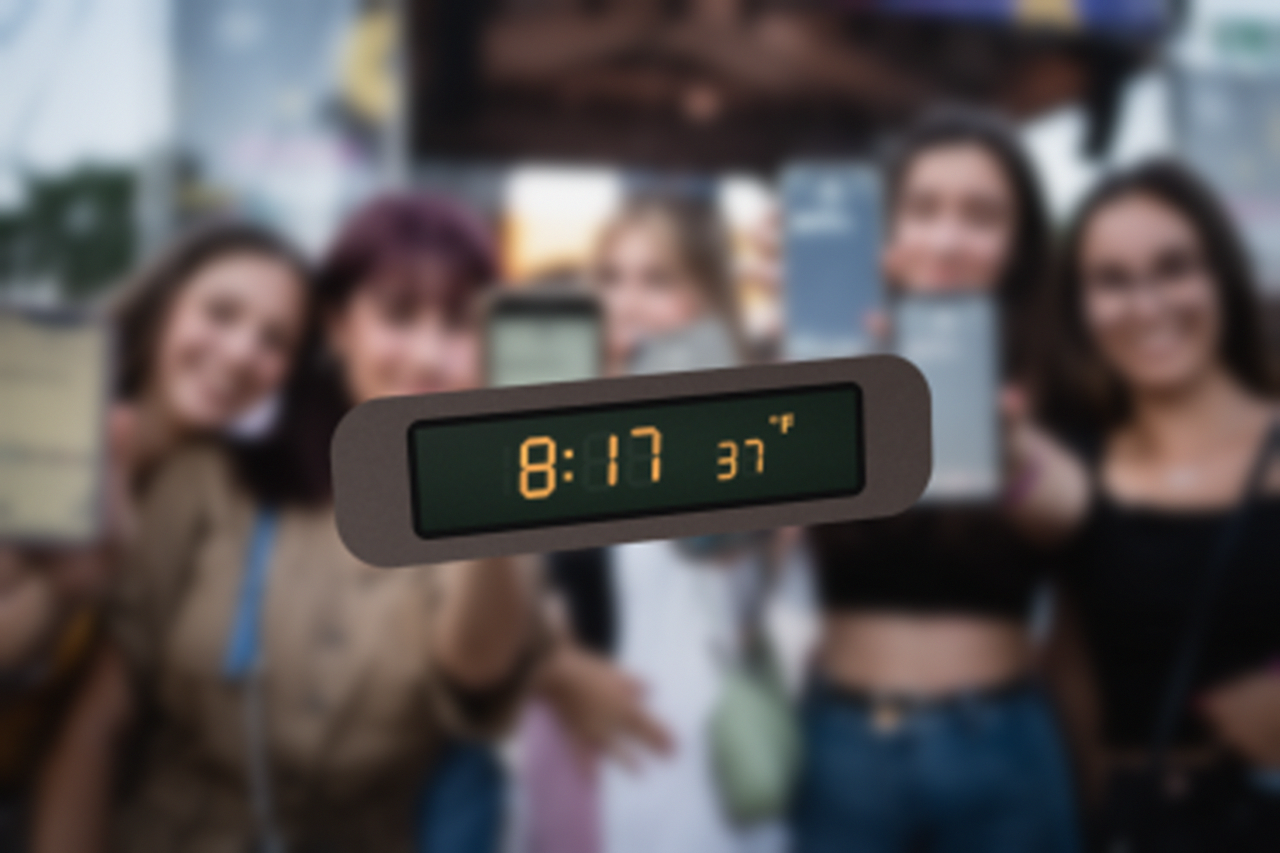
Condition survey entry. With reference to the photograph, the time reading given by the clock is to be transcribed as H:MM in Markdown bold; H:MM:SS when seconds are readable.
**8:17**
